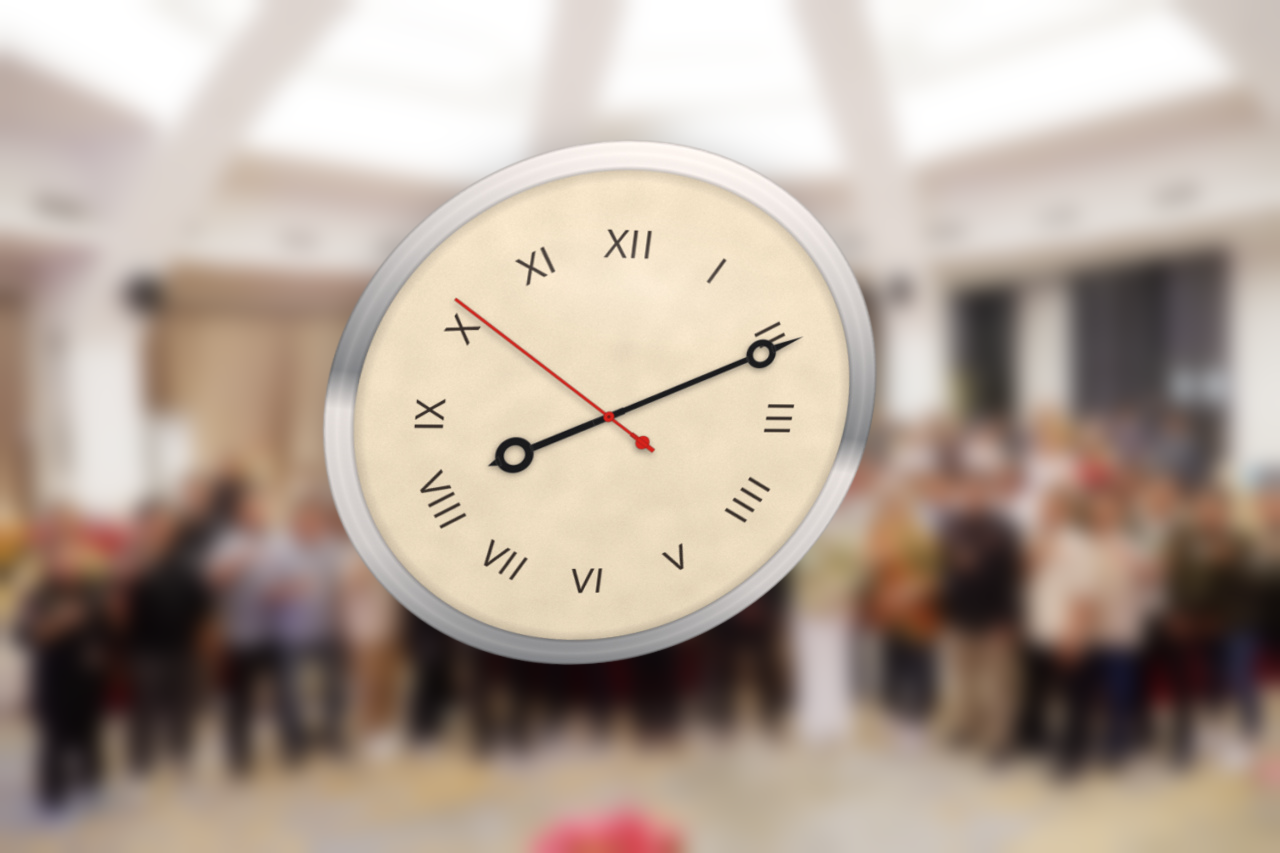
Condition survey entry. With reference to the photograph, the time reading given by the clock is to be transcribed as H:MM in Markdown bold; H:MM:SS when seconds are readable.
**8:10:51**
